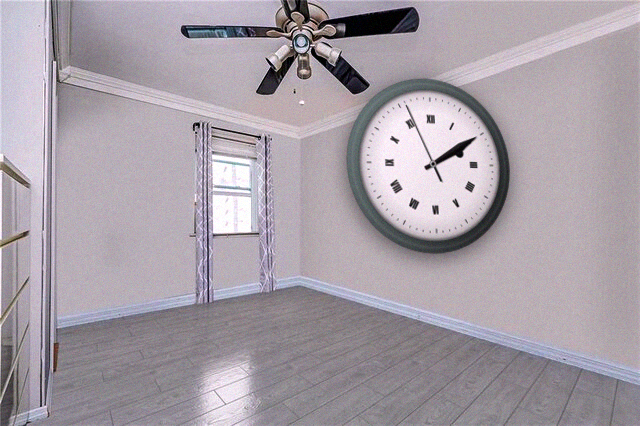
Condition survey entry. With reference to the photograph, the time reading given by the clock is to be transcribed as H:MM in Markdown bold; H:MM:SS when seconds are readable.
**2:09:56**
